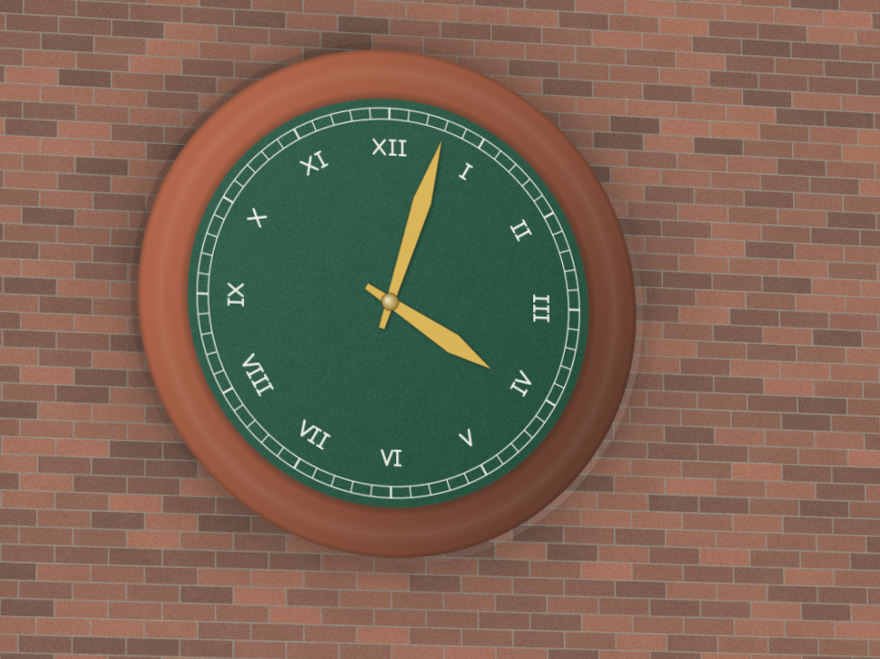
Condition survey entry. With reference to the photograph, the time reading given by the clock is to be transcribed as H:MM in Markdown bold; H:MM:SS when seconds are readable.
**4:03**
